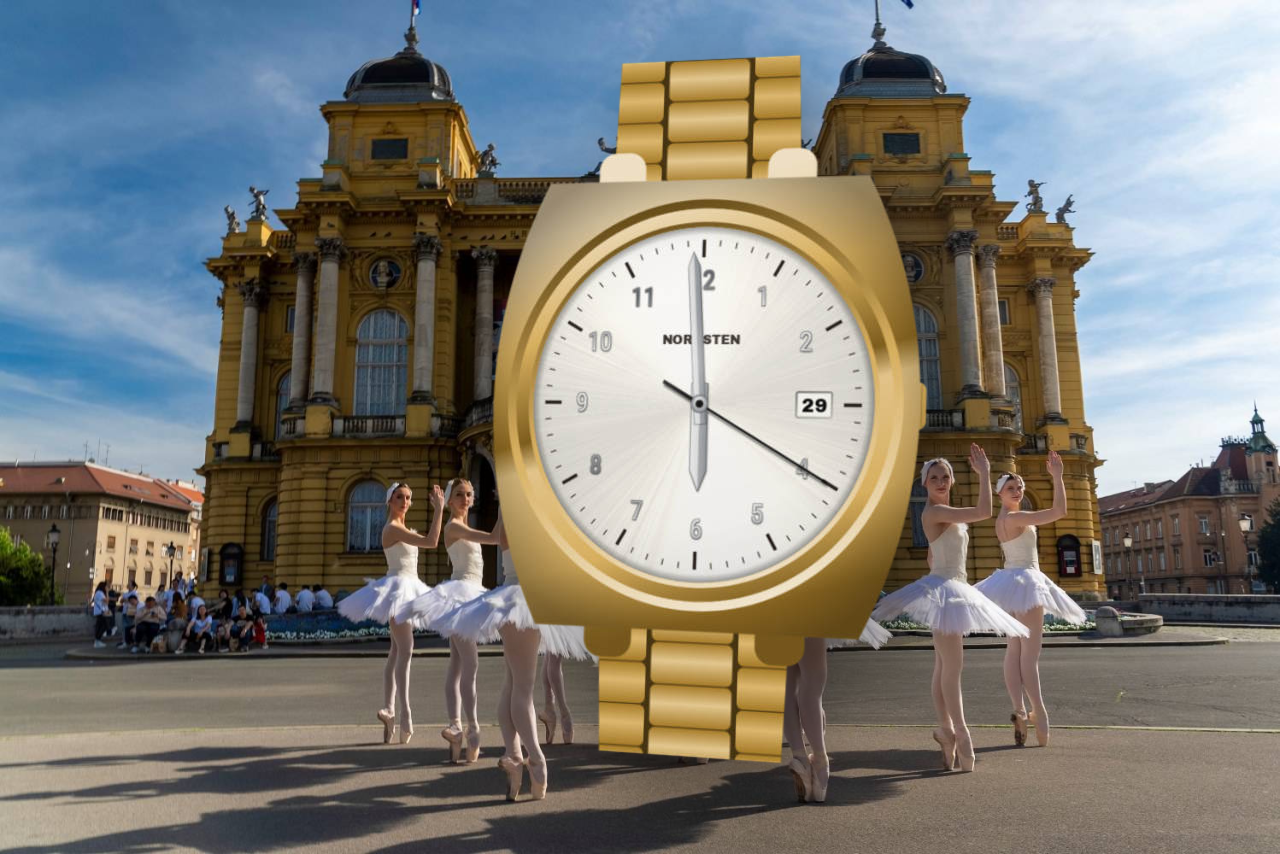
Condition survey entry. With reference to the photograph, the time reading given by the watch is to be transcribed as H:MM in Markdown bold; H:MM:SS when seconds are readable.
**5:59:20**
